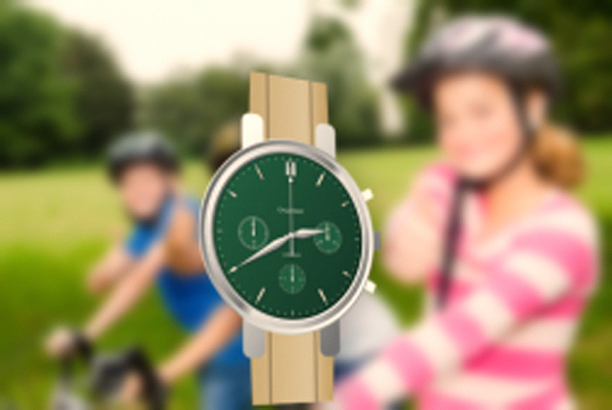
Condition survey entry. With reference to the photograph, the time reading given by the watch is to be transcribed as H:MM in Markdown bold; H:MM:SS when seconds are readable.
**2:40**
